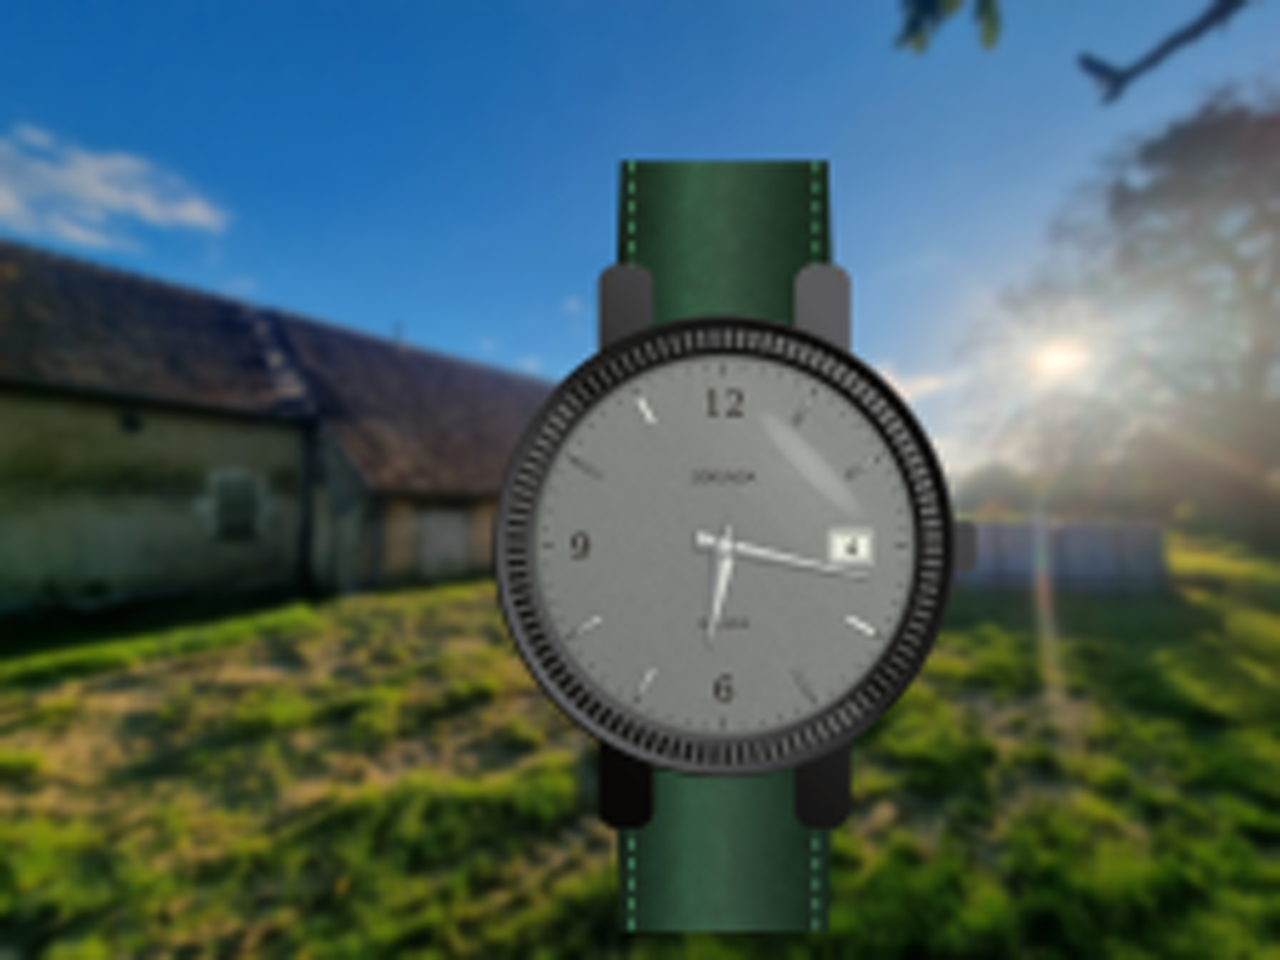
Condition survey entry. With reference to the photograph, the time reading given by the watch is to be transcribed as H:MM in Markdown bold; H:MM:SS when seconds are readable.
**6:17**
